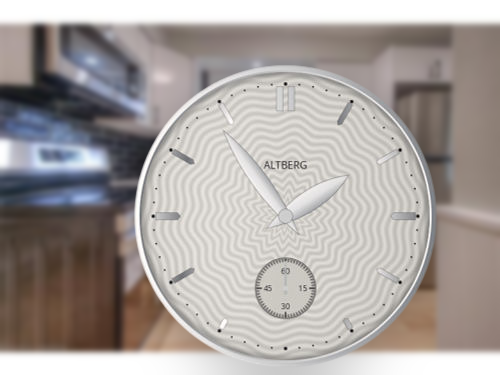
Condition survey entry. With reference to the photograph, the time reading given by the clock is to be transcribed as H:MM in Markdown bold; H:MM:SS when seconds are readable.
**1:54**
